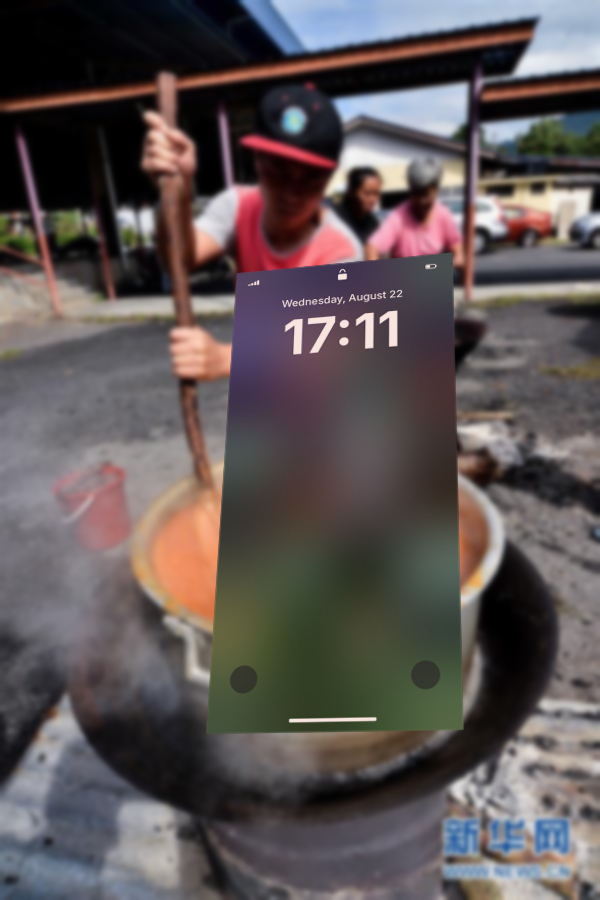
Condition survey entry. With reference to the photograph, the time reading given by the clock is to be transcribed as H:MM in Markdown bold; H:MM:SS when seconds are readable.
**17:11**
